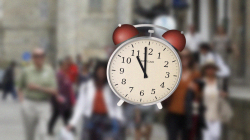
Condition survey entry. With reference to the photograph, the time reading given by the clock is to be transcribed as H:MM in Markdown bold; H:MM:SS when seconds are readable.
**10:59**
